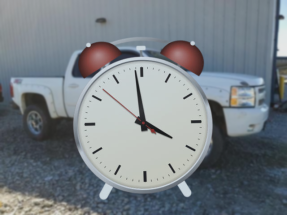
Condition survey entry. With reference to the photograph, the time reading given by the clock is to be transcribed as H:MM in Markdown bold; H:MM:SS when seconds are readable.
**3:58:52**
